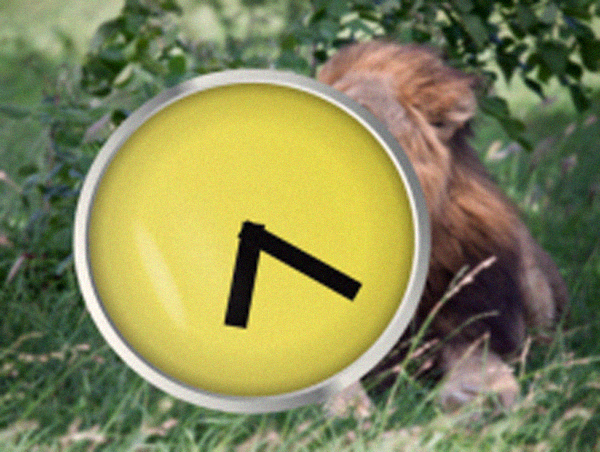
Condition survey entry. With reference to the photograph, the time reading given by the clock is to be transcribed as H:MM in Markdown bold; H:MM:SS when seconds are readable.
**6:20**
